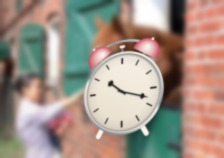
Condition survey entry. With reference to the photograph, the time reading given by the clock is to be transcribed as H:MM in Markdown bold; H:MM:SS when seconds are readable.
**10:18**
